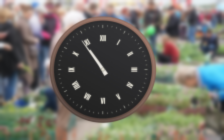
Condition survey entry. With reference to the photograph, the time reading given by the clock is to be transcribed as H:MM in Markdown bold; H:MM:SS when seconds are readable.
**10:54**
